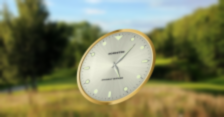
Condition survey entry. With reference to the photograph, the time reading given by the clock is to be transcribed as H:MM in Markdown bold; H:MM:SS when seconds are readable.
**5:07**
